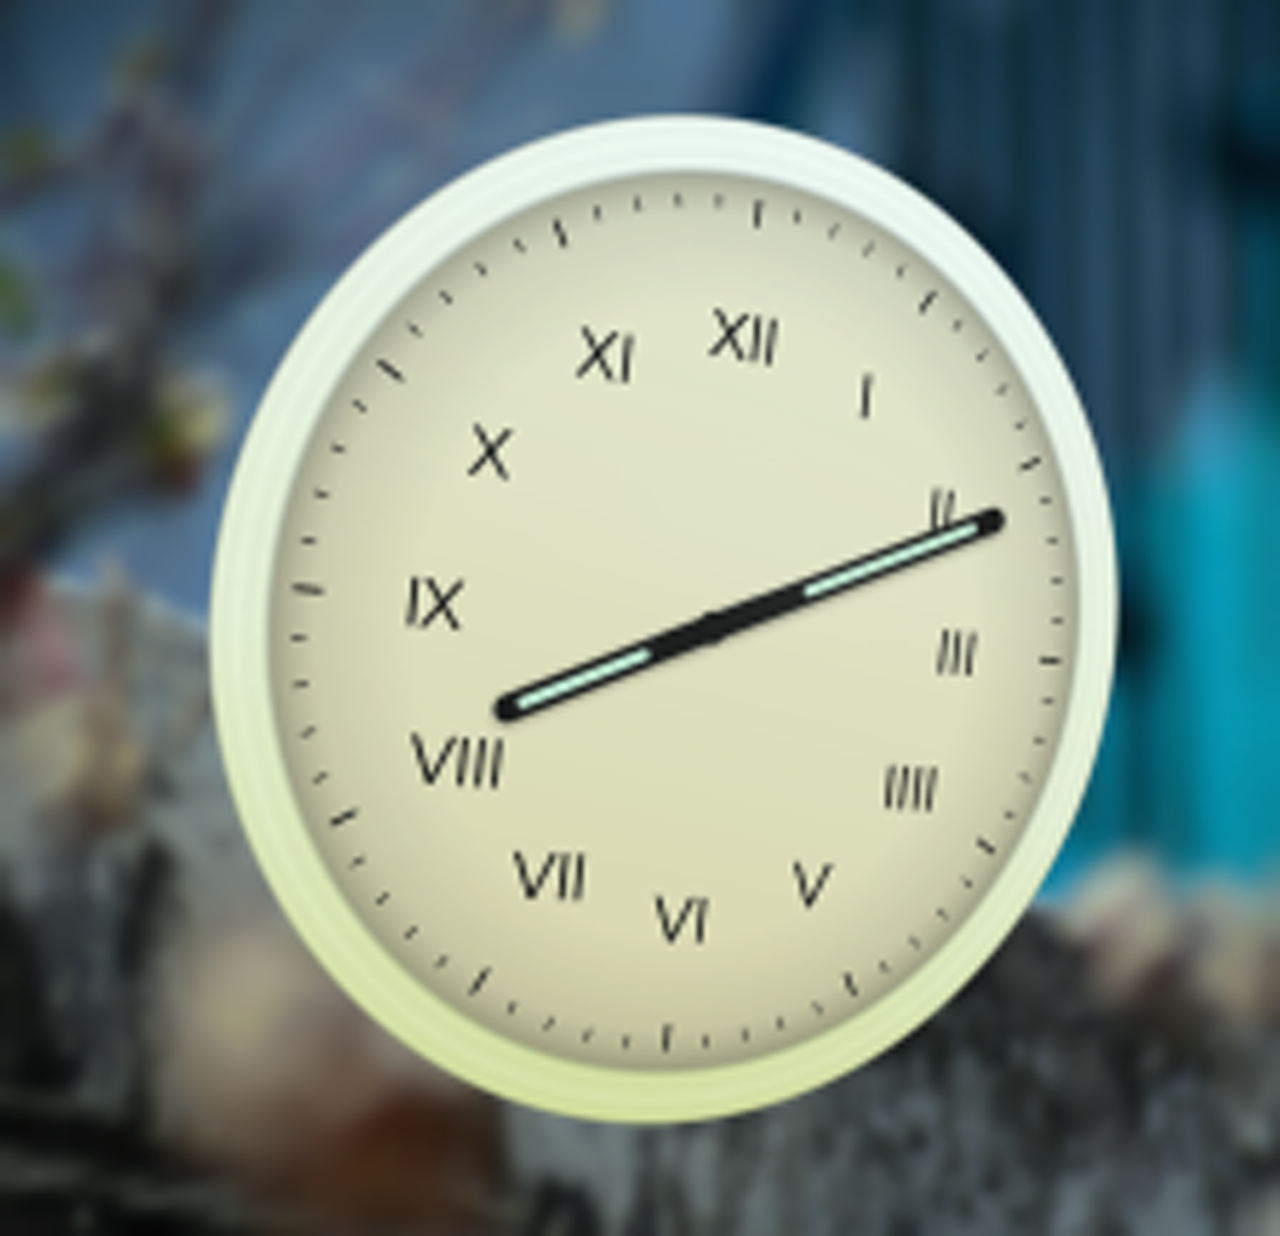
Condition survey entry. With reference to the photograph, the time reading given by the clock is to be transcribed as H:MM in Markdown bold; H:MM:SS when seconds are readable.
**8:11**
